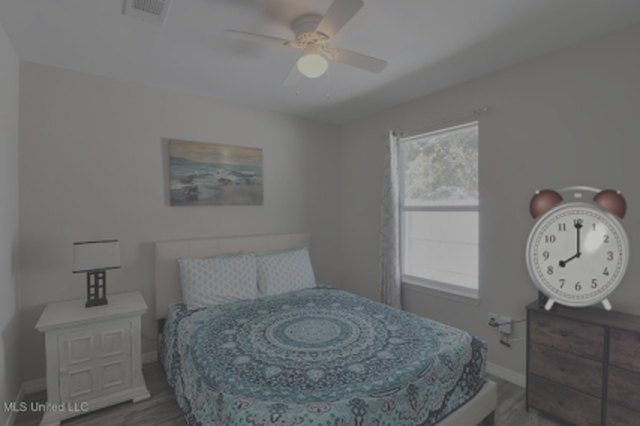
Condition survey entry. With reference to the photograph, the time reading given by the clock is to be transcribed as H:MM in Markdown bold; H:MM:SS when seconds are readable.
**8:00**
